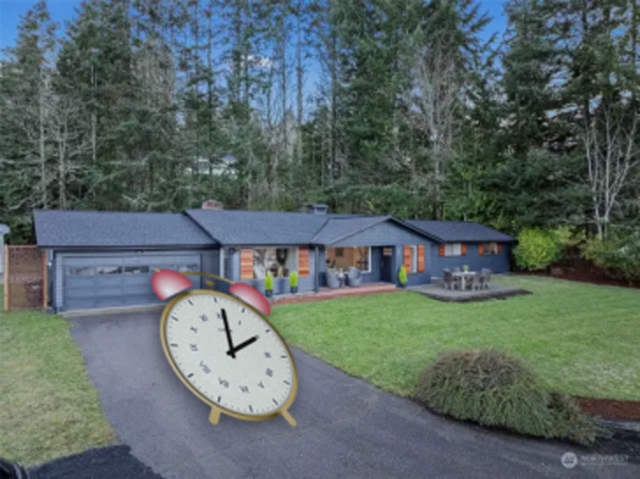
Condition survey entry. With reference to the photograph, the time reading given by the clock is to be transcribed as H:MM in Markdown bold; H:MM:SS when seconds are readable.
**2:01**
